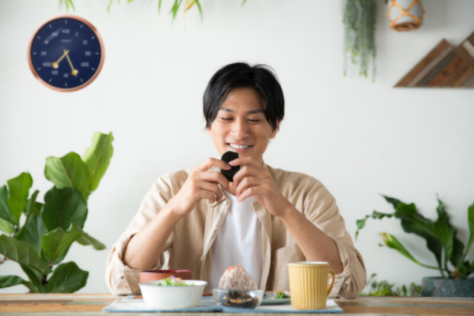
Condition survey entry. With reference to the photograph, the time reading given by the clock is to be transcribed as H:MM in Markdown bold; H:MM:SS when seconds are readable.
**7:26**
